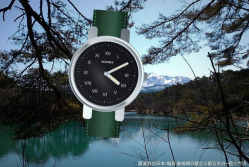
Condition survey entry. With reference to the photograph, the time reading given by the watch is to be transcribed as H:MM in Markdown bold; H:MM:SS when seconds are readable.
**4:10**
